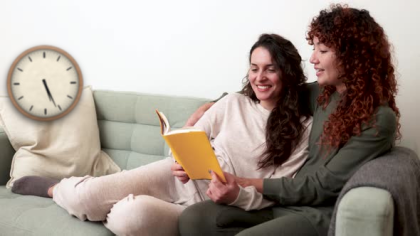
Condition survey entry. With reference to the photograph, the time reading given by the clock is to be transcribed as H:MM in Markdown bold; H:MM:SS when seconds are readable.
**5:26**
